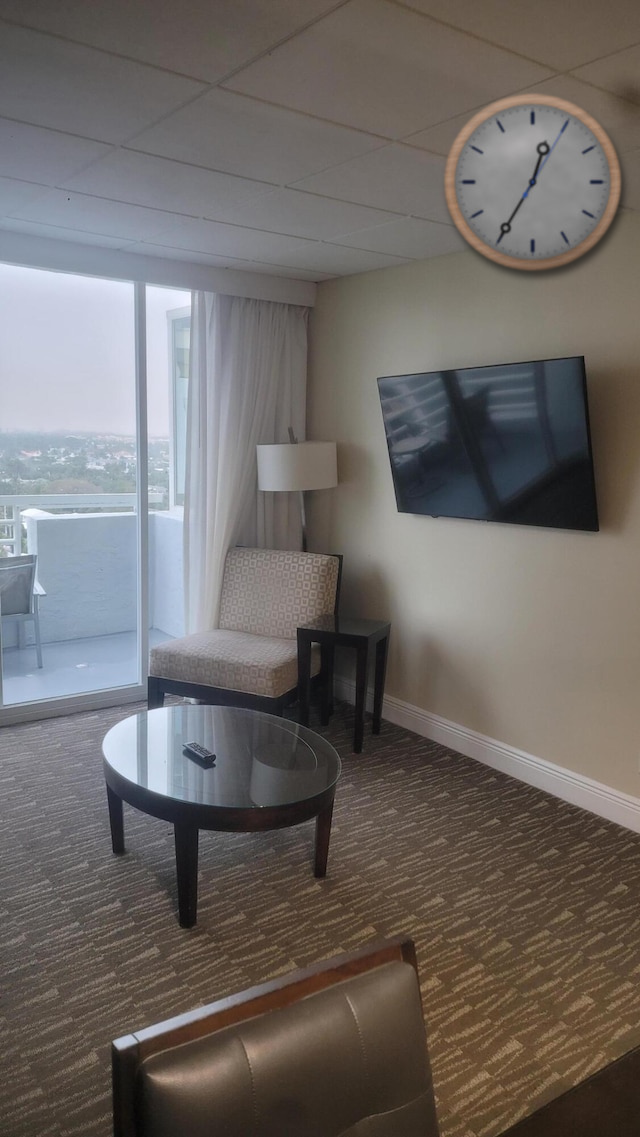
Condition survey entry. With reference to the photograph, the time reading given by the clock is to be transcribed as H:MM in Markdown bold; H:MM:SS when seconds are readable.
**12:35:05**
